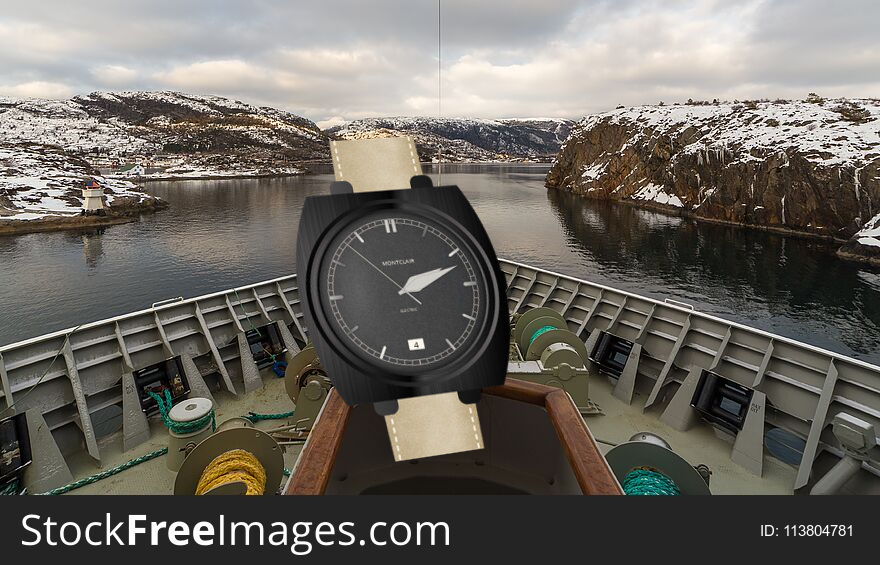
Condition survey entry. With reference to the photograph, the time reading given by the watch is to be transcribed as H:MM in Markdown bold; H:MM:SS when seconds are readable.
**2:11:53**
